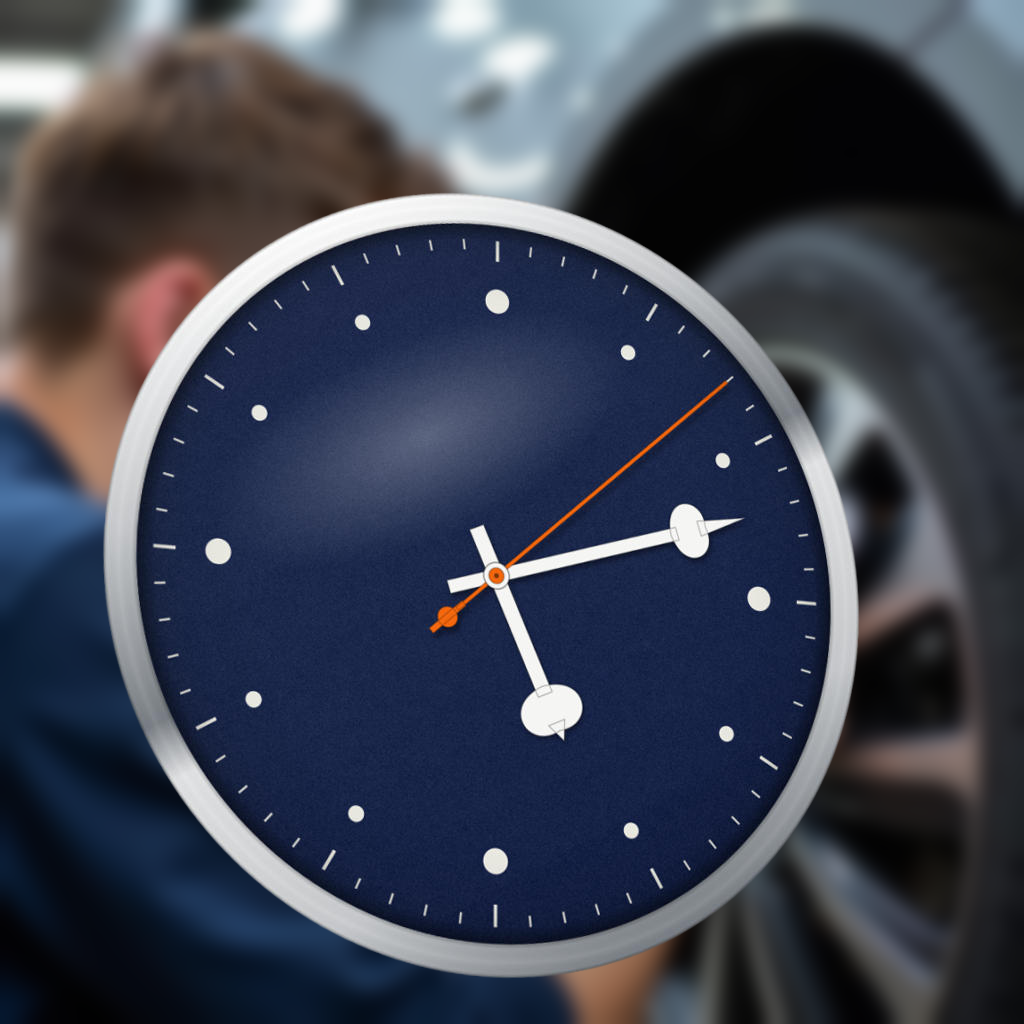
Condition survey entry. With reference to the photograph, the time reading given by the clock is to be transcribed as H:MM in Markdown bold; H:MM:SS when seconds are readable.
**5:12:08**
